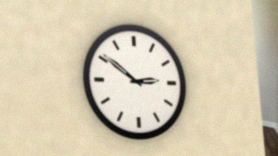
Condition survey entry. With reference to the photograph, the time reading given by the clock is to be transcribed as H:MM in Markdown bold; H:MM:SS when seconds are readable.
**2:51**
